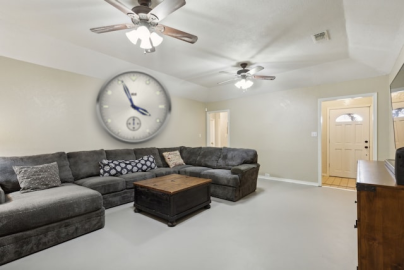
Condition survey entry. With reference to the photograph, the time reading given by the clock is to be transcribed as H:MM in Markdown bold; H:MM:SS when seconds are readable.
**3:56**
